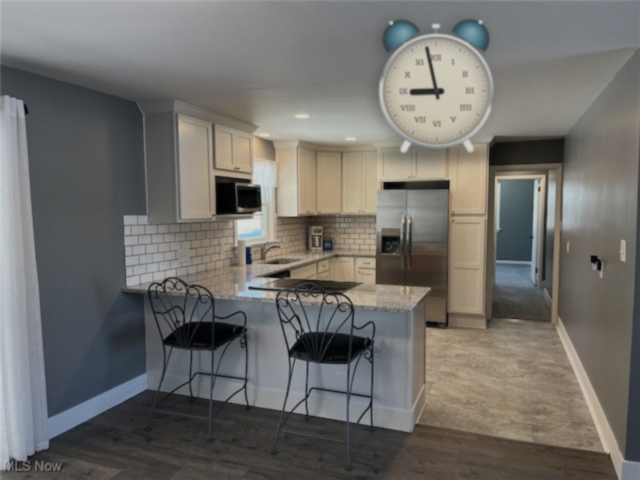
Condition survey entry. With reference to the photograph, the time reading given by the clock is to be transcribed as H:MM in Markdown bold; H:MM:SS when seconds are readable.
**8:58**
